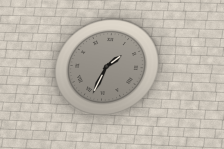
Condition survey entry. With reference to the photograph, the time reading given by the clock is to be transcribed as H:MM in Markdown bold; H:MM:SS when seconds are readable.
**1:33**
